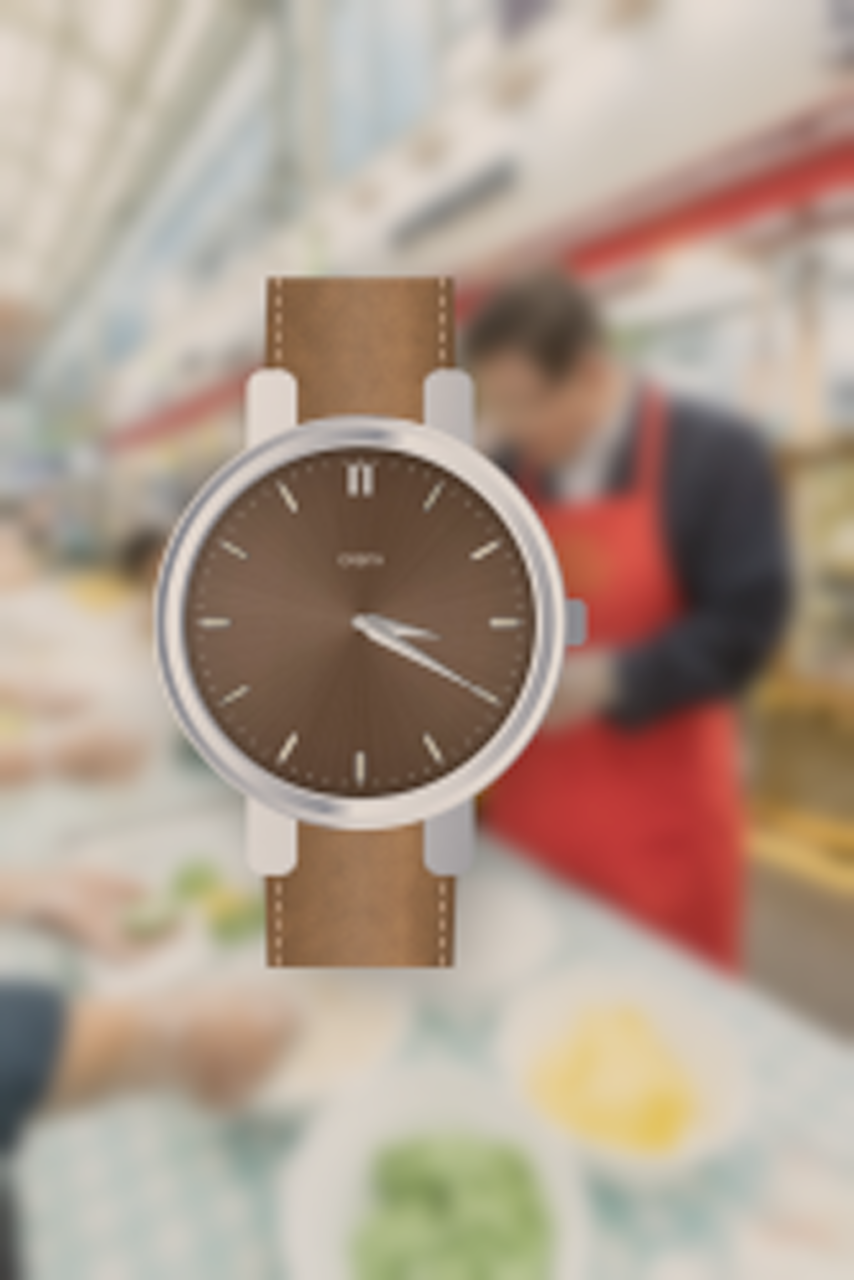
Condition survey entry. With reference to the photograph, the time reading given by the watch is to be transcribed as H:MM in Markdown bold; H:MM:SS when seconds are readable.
**3:20**
